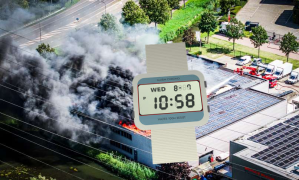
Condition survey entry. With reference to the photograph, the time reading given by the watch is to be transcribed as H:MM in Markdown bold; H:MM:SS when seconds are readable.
**10:58**
